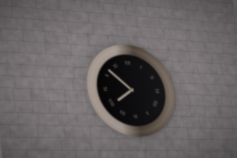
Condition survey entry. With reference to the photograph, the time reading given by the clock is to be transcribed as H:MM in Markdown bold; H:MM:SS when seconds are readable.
**7:52**
